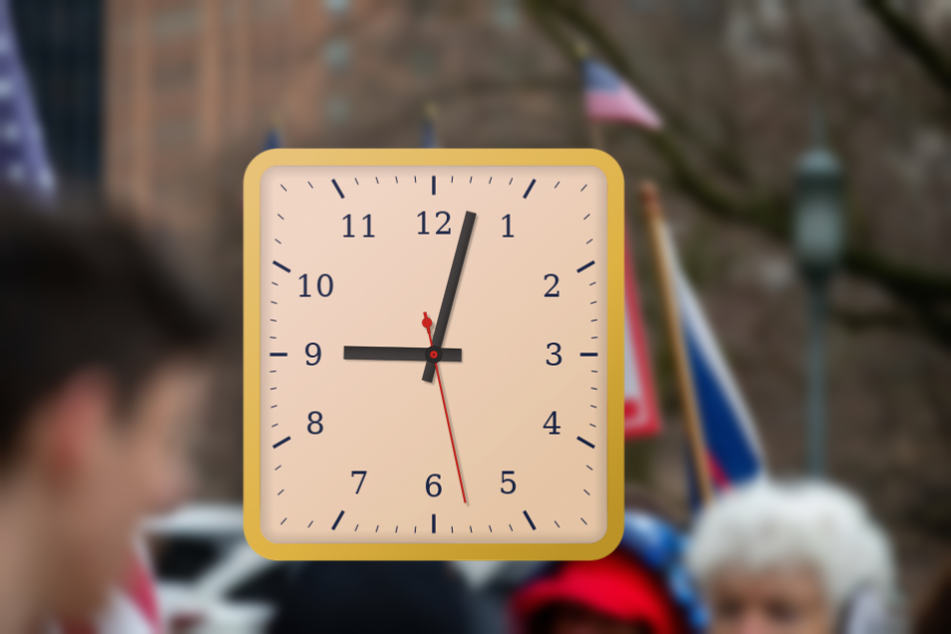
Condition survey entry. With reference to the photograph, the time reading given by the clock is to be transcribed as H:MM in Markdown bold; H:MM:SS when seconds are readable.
**9:02:28**
